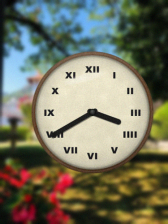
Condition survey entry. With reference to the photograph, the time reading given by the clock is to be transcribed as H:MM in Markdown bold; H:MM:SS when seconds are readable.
**3:40**
